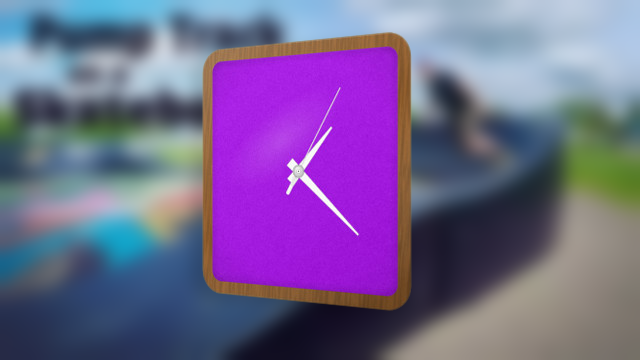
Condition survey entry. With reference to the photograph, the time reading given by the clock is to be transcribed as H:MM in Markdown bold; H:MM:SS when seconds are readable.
**1:22:05**
